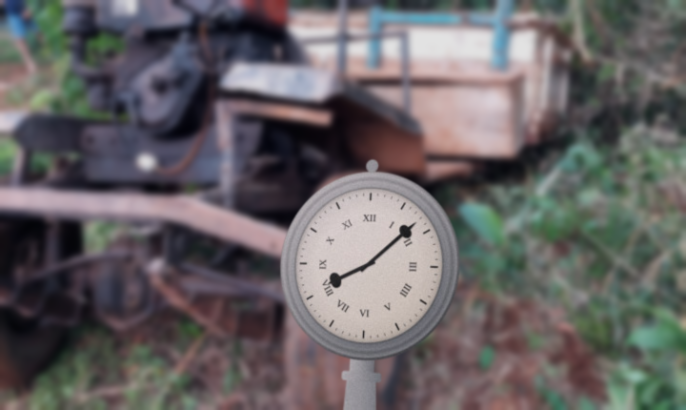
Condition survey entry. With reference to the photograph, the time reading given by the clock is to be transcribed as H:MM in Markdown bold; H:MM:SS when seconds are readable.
**8:08**
